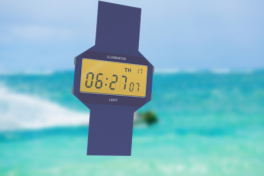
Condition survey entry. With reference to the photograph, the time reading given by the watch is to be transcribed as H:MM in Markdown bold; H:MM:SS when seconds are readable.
**6:27:07**
